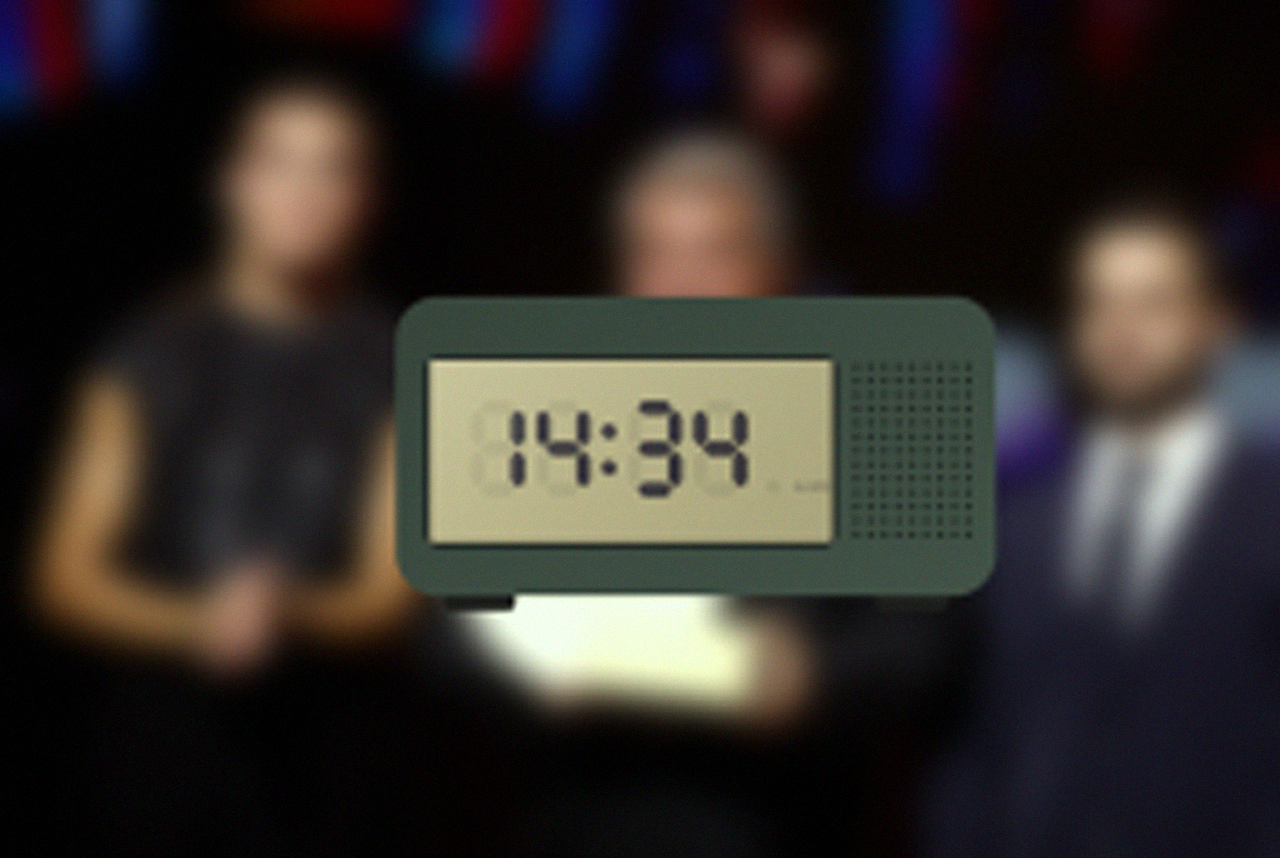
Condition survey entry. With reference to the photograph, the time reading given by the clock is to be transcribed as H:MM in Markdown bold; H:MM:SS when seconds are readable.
**14:34**
